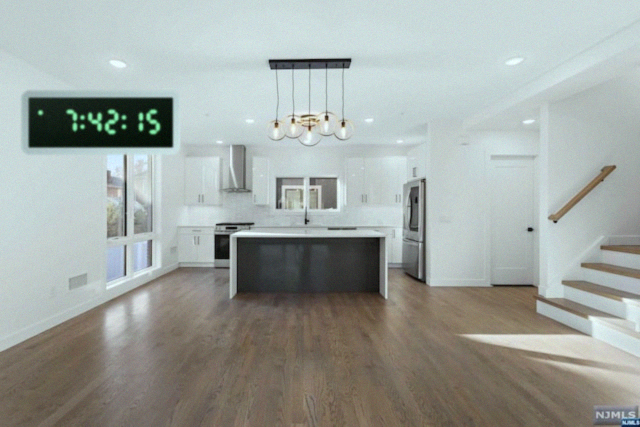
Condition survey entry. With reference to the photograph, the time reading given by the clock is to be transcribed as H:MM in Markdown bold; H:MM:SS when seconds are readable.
**7:42:15**
